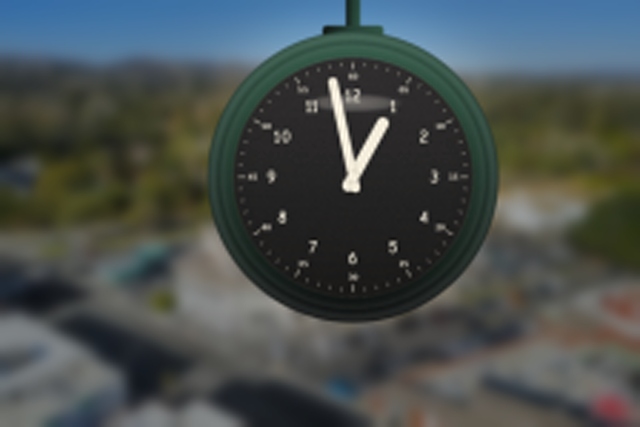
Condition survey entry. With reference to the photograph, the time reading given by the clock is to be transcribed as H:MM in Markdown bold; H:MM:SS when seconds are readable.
**12:58**
